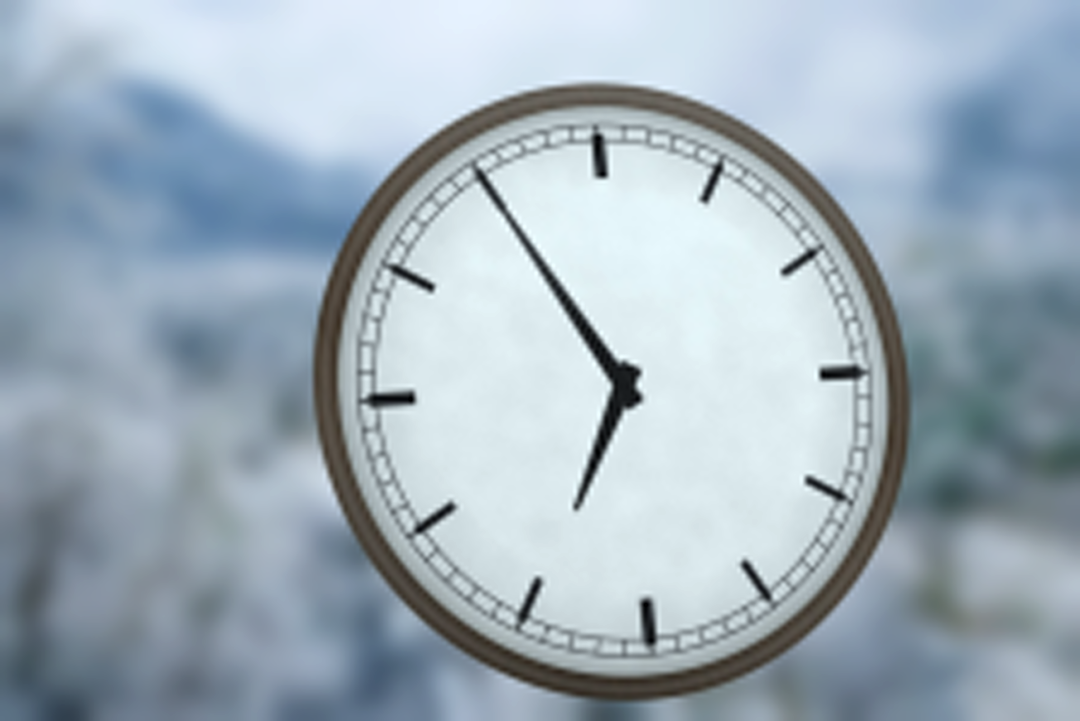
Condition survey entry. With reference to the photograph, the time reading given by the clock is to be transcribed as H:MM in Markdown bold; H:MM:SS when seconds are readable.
**6:55**
